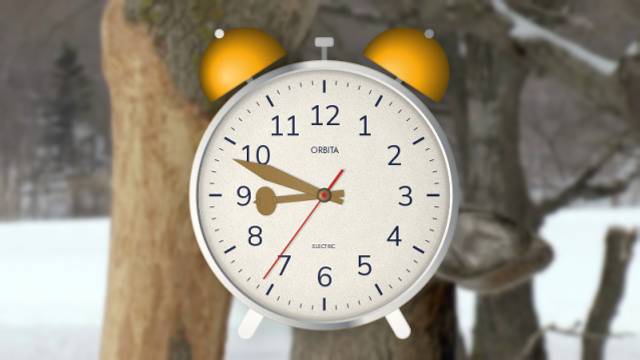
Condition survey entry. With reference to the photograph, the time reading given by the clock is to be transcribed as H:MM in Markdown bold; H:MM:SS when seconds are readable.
**8:48:36**
